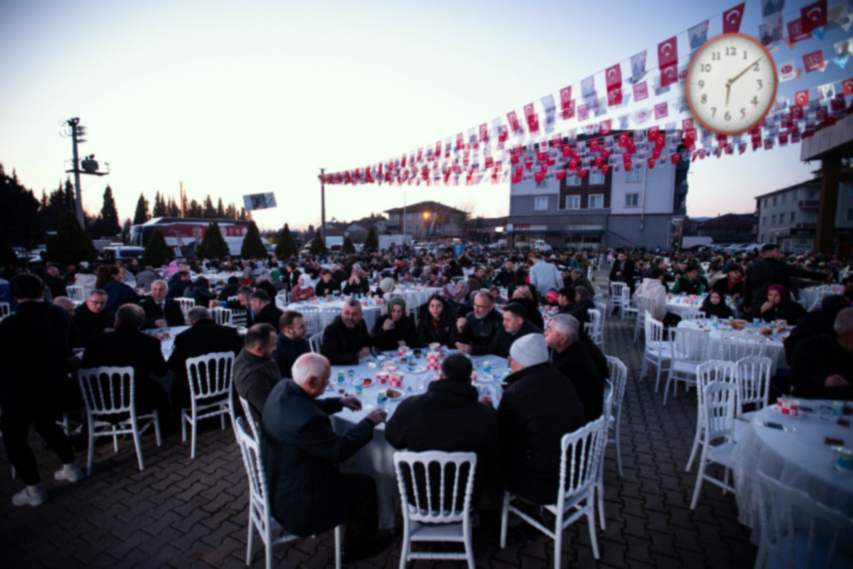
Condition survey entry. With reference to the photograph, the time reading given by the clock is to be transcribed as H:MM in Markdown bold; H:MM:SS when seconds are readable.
**6:09**
